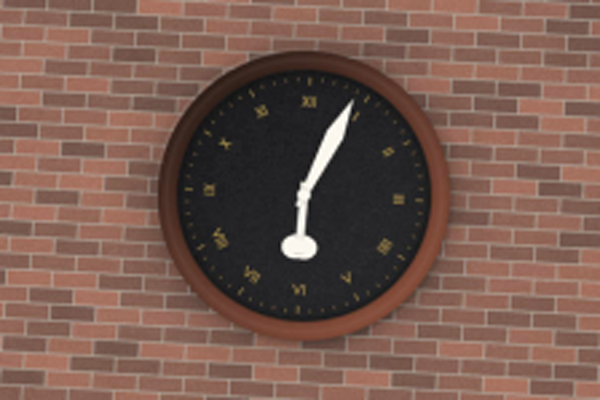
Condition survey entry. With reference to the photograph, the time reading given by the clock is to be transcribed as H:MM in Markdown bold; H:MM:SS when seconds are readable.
**6:04**
